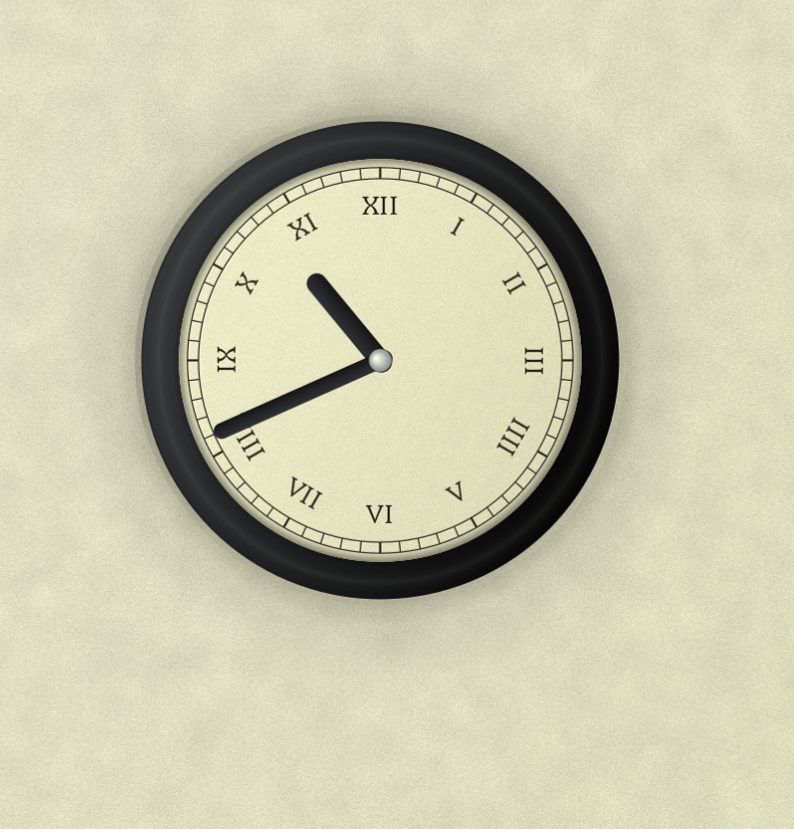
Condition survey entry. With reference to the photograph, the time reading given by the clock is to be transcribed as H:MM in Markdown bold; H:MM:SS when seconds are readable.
**10:41**
